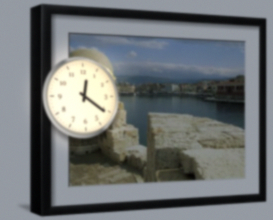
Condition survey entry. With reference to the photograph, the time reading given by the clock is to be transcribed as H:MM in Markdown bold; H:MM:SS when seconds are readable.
**12:21**
